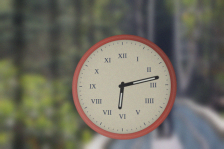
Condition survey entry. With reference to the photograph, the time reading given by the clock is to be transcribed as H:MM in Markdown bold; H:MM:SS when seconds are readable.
**6:13**
